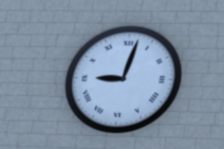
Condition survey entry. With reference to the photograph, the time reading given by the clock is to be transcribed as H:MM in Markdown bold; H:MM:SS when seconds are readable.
**9:02**
